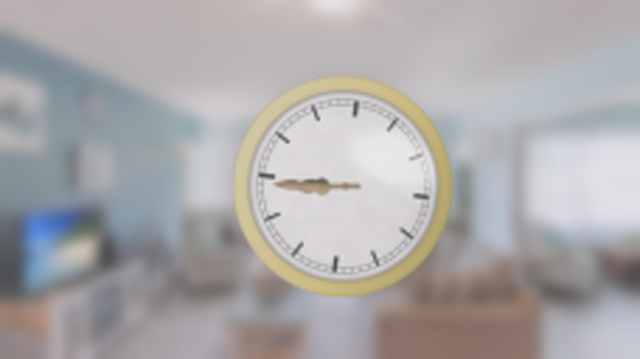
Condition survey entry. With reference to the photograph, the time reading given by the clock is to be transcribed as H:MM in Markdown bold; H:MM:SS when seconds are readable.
**8:44**
